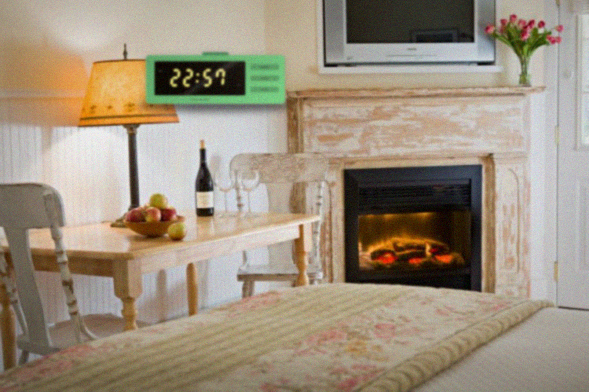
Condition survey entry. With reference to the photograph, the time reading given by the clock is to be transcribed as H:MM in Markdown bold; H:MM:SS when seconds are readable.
**22:57**
